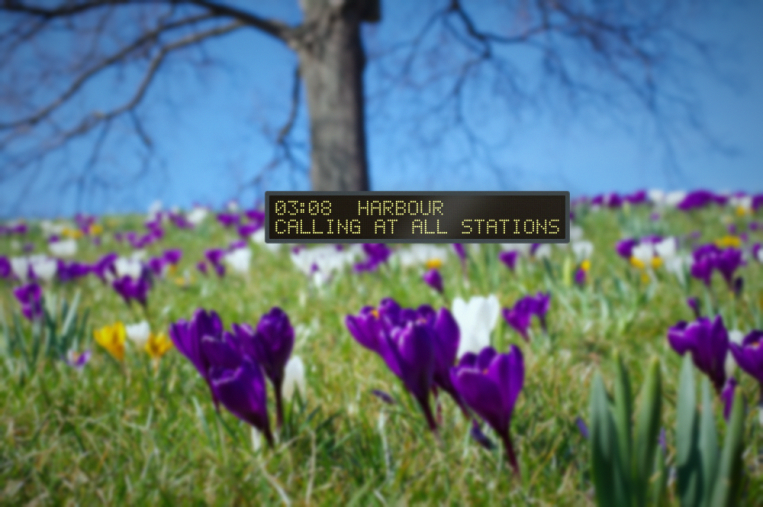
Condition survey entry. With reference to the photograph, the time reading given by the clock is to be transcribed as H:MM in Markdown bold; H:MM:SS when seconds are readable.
**3:08**
